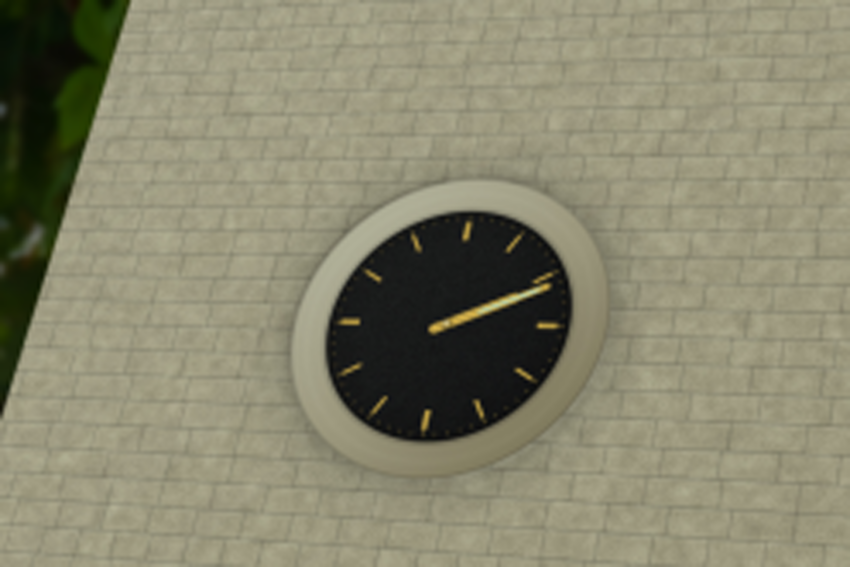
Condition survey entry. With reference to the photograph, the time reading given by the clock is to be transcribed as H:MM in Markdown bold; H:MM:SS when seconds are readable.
**2:11**
